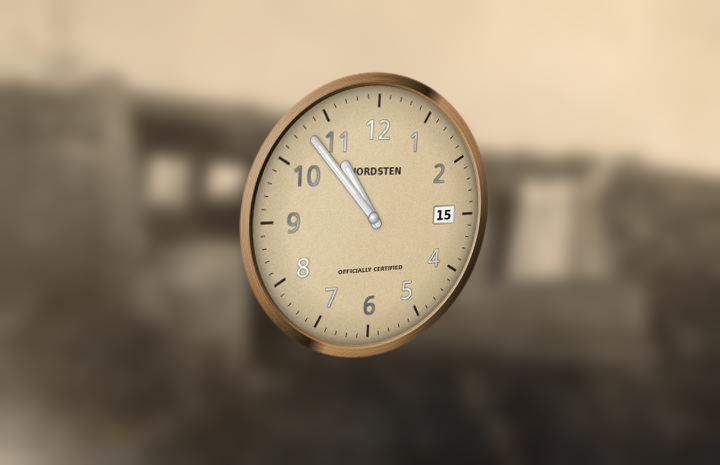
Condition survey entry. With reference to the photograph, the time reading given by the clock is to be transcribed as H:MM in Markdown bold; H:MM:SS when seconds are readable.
**10:53**
